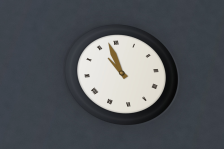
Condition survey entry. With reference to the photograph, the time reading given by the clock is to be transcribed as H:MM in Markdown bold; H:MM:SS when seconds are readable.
**10:58**
